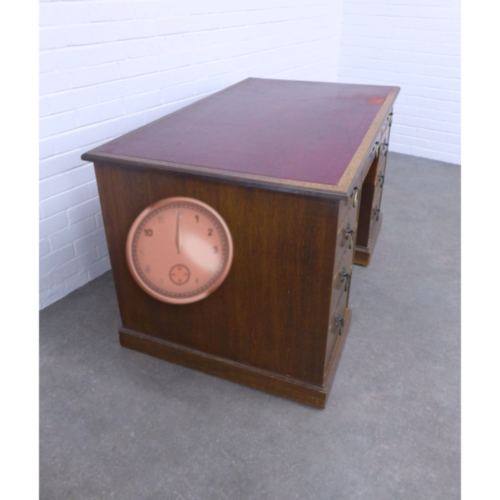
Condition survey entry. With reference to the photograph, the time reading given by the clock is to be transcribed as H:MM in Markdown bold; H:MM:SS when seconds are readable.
**12:00**
